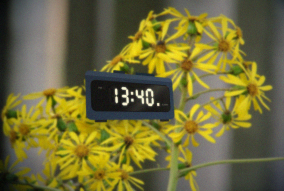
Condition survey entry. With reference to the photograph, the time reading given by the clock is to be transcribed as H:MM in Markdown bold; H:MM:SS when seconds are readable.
**13:40**
